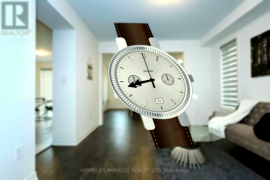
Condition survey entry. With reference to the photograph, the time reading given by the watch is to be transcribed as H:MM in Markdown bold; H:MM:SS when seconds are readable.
**8:43**
